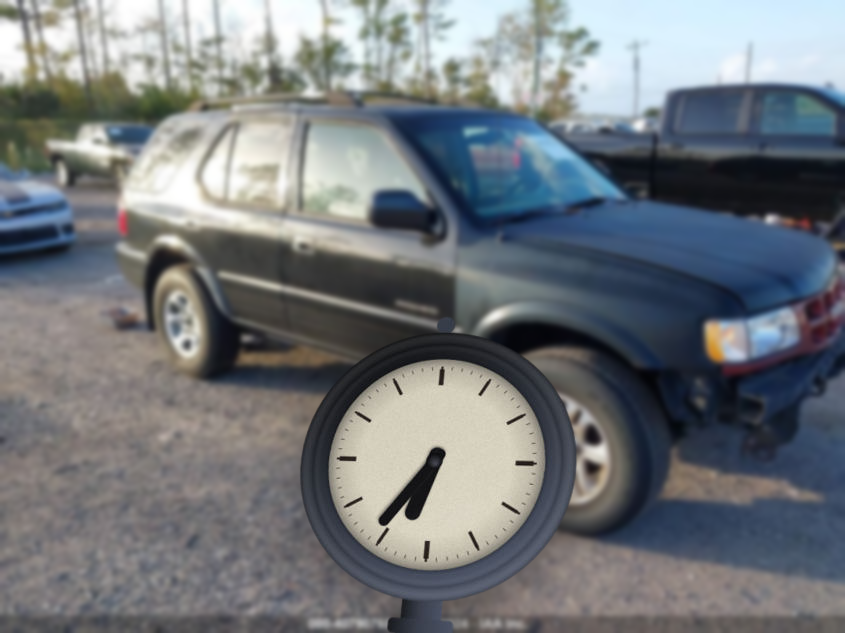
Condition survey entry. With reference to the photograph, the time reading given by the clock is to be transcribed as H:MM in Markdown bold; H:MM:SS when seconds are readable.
**6:36**
